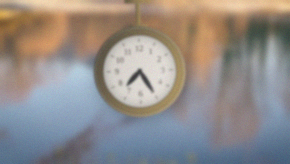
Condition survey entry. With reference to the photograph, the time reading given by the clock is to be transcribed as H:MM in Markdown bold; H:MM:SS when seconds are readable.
**7:25**
